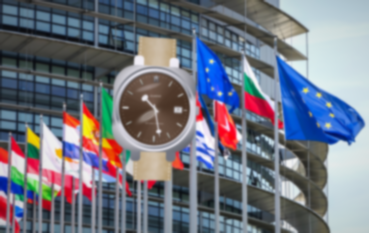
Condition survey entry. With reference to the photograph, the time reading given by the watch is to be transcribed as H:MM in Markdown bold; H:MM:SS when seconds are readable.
**10:28**
